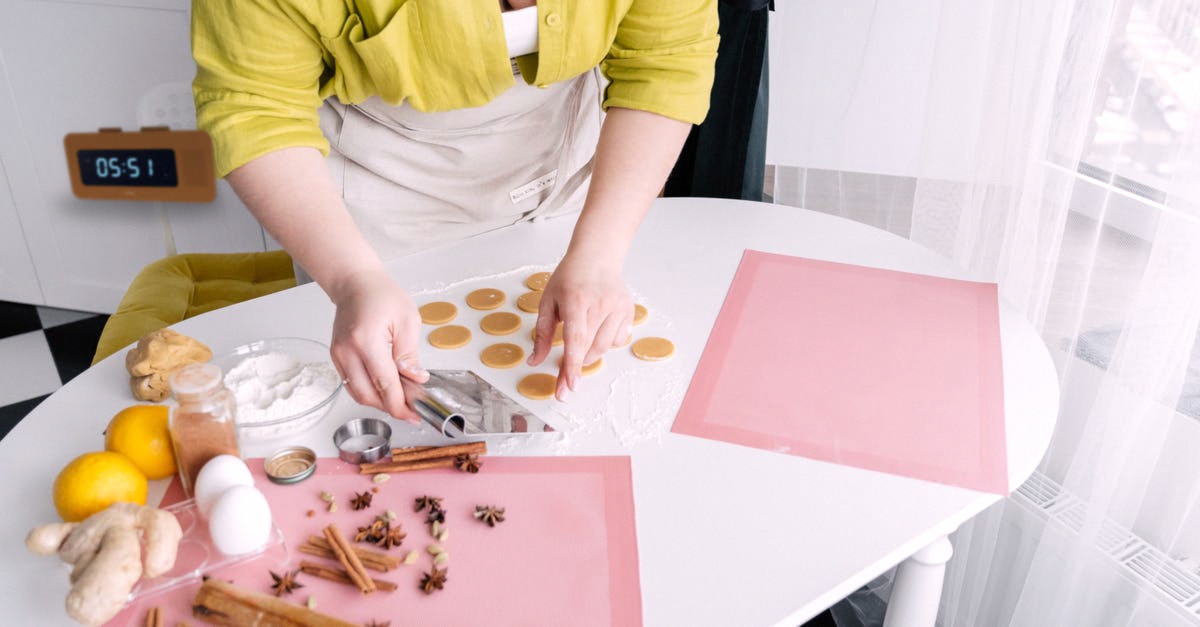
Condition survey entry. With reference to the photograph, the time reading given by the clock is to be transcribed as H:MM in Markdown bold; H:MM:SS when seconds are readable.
**5:51**
